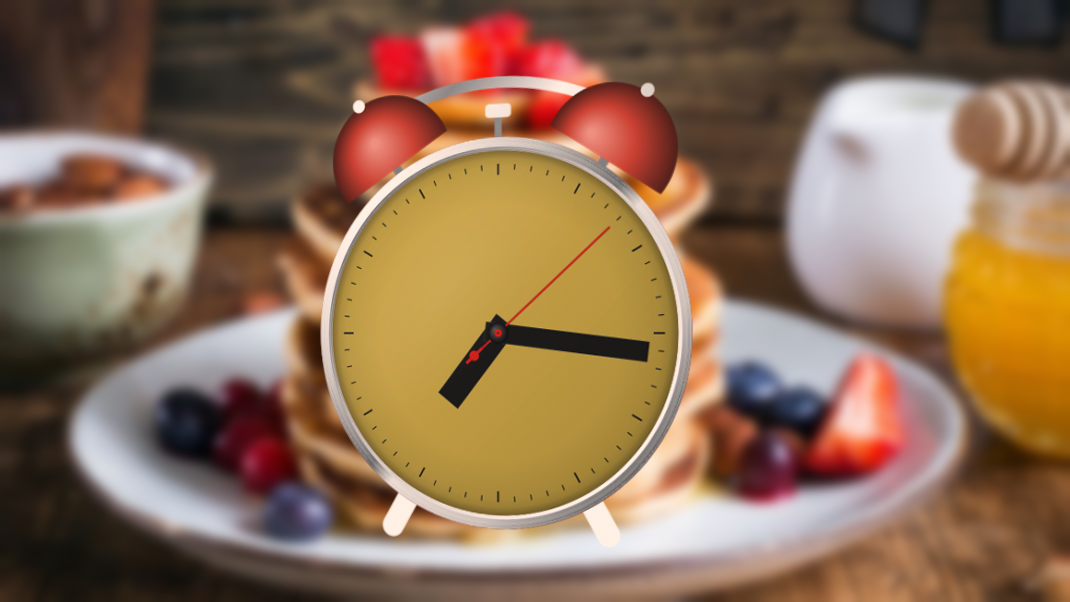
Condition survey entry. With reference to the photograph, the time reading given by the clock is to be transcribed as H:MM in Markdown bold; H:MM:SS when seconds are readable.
**7:16:08**
